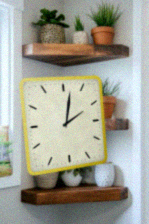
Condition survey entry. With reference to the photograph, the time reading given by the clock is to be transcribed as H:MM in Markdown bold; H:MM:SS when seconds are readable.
**2:02**
